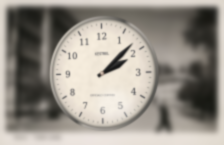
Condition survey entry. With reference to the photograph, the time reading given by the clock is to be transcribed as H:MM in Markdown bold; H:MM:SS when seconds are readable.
**2:08**
